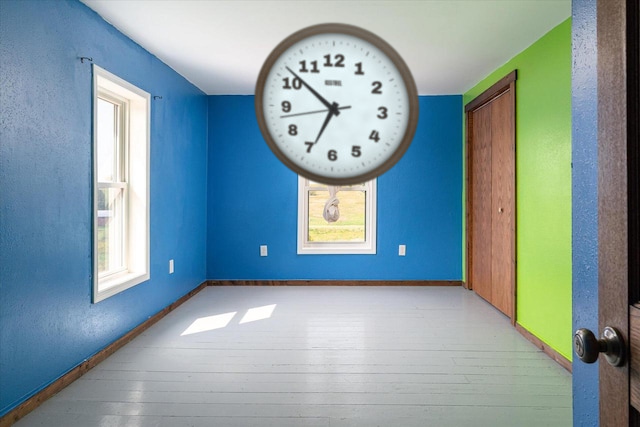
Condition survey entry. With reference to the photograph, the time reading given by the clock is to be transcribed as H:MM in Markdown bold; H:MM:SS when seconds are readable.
**6:51:43**
